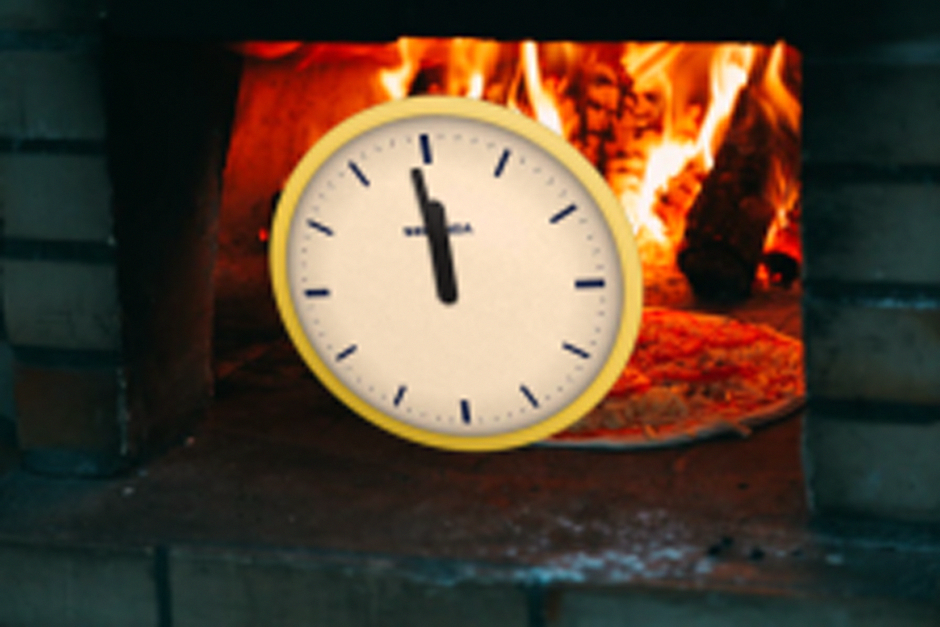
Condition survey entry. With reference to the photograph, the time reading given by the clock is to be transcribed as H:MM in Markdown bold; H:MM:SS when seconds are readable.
**11:59**
